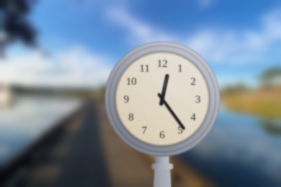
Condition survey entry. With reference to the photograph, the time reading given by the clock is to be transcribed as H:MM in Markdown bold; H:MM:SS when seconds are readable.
**12:24**
